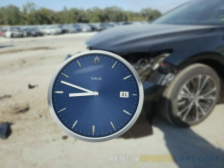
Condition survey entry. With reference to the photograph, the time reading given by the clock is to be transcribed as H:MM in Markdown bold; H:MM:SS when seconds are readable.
**8:48**
